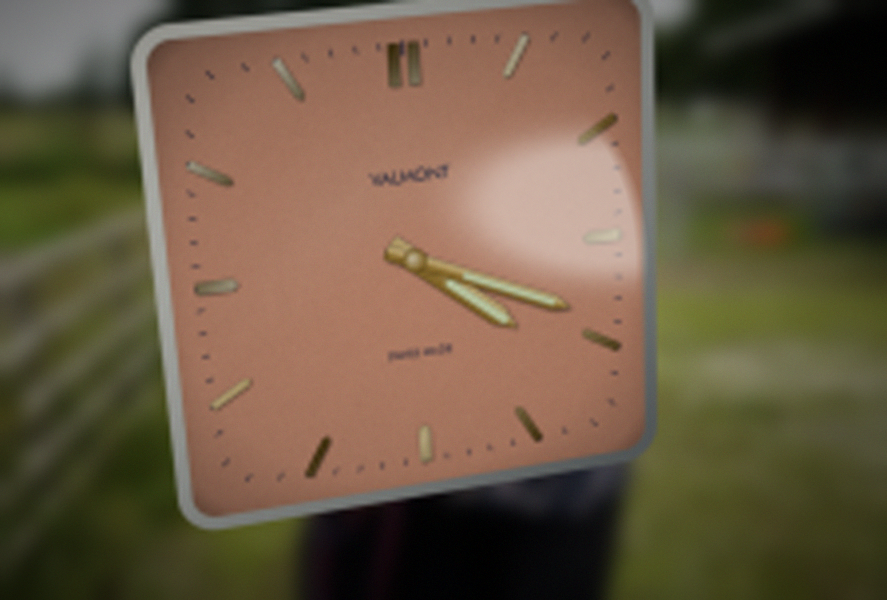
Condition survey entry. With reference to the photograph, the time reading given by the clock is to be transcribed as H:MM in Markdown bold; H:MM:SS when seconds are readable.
**4:19**
